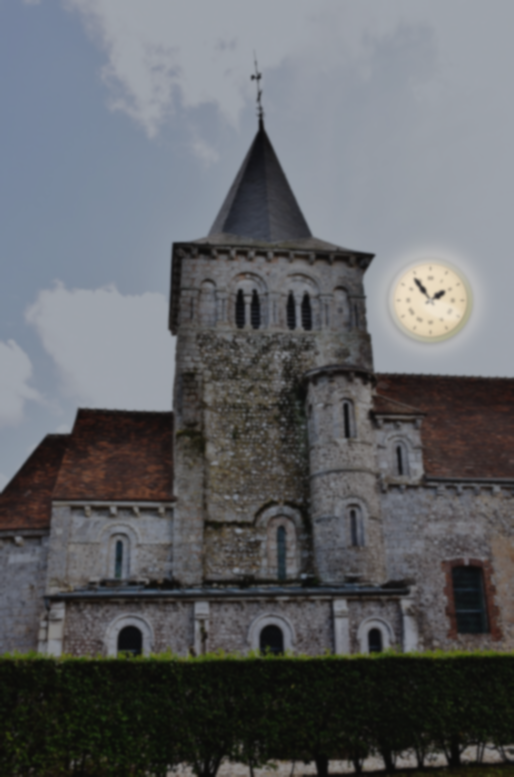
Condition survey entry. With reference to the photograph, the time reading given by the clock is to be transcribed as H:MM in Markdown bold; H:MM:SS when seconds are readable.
**1:54**
